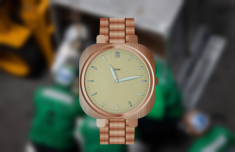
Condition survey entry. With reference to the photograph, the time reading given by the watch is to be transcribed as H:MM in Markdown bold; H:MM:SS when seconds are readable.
**11:13**
